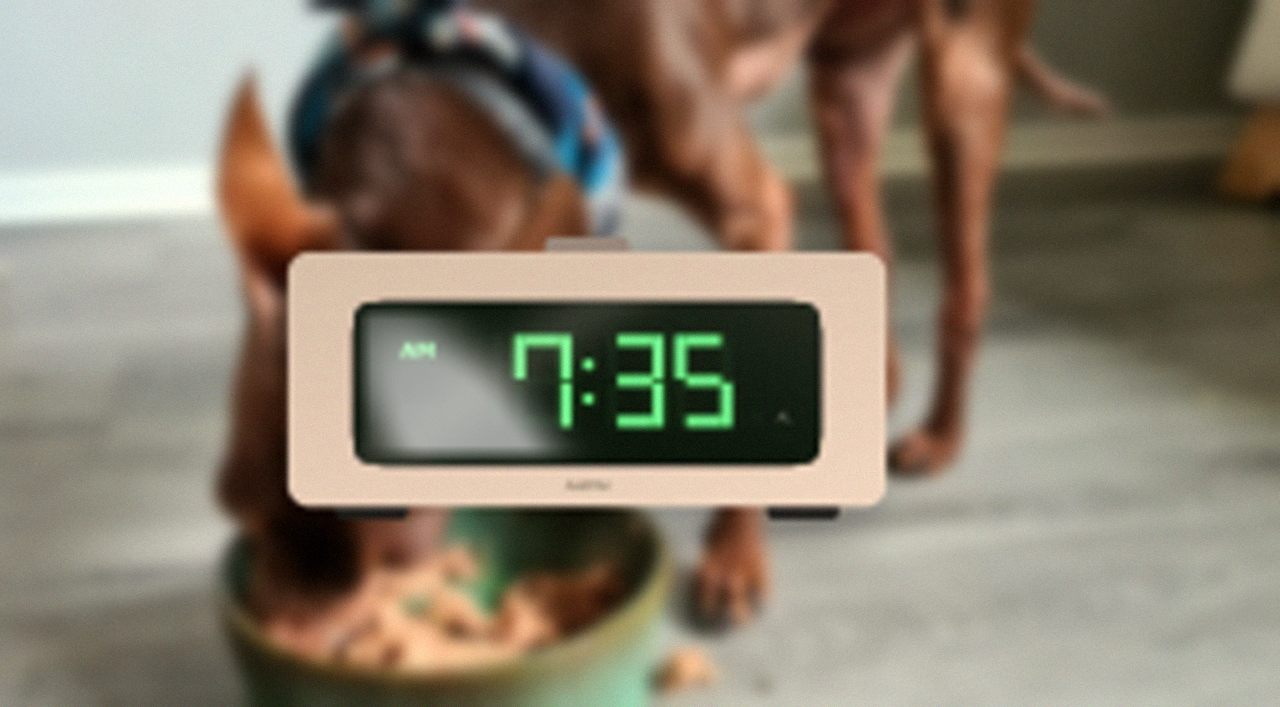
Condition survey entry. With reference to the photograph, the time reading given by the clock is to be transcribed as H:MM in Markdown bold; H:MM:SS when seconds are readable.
**7:35**
